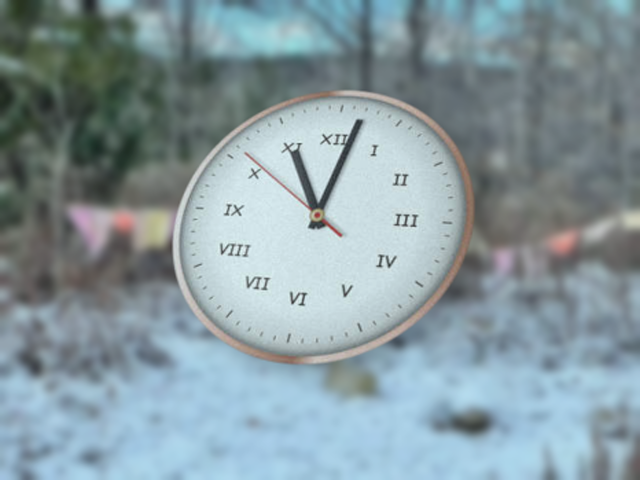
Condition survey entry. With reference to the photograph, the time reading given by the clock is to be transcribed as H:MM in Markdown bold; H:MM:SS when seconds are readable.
**11:01:51**
